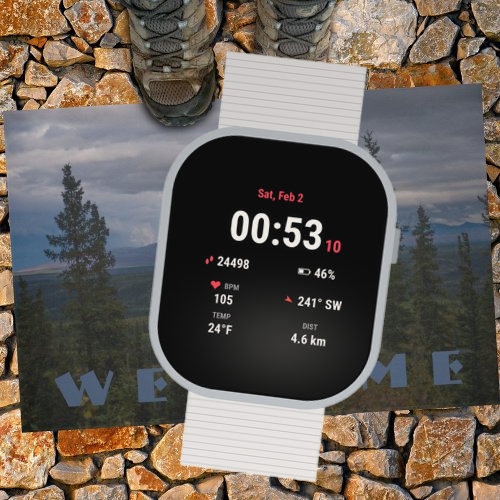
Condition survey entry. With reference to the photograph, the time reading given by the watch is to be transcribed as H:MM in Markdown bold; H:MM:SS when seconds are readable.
**0:53:10**
